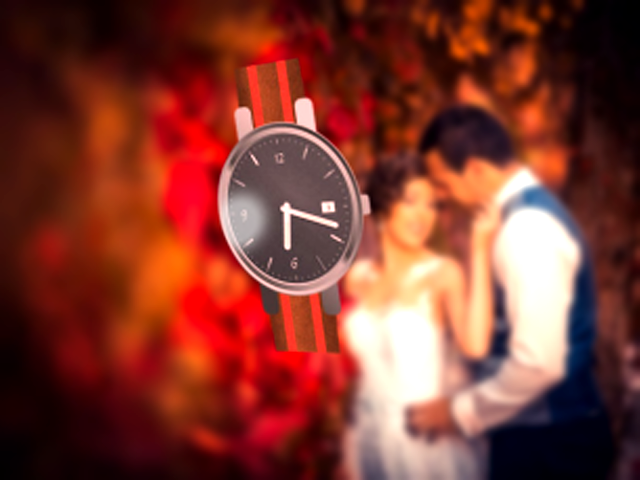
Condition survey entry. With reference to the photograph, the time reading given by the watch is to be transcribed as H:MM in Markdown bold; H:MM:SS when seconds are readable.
**6:18**
